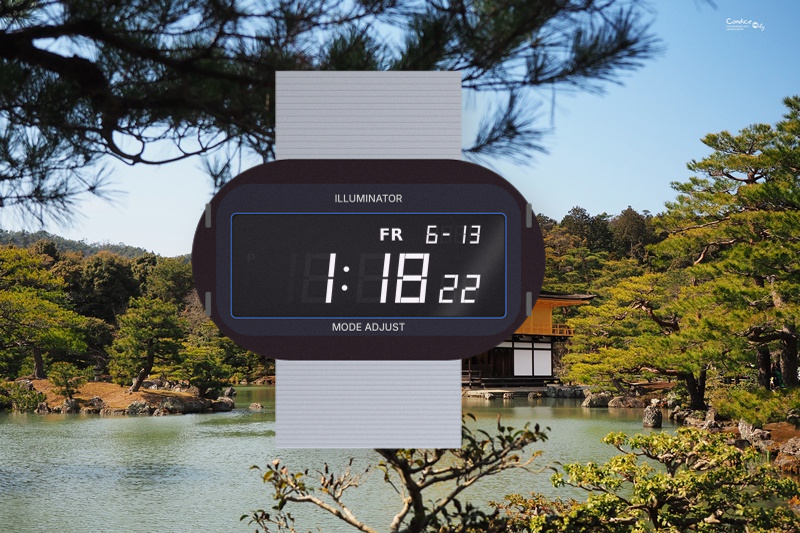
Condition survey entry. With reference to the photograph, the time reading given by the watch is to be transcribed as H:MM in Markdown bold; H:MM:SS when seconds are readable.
**1:18:22**
